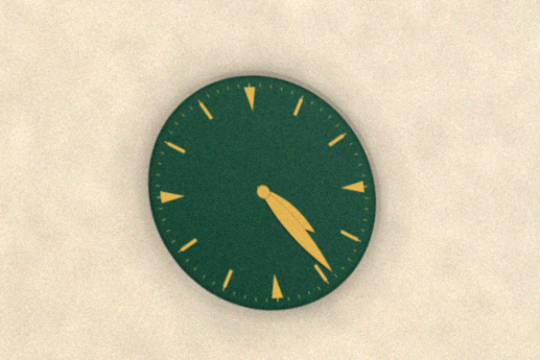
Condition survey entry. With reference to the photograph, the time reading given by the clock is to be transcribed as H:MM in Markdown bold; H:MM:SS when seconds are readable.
**4:24**
